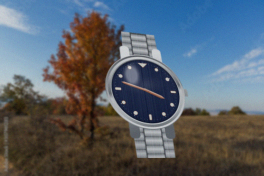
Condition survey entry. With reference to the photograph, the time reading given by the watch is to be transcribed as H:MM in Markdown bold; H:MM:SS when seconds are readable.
**3:48**
